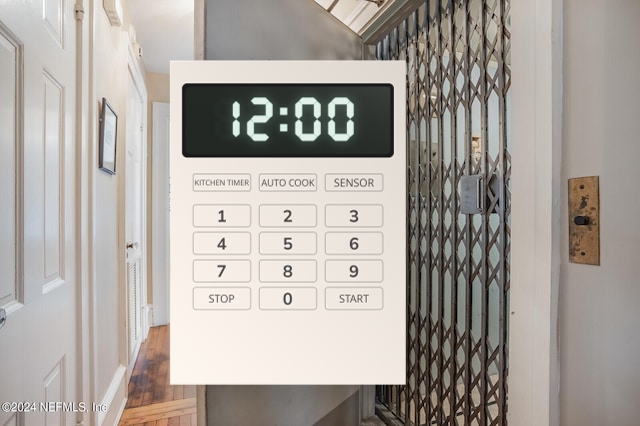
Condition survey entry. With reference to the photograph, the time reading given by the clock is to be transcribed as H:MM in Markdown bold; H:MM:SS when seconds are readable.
**12:00**
